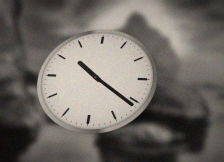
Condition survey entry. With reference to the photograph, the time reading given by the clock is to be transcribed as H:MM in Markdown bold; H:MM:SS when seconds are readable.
**10:21**
